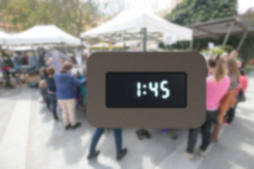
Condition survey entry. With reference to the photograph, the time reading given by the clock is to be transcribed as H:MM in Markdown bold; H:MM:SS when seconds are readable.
**1:45**
